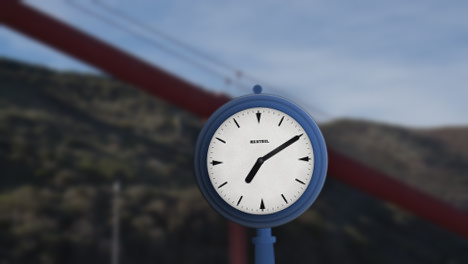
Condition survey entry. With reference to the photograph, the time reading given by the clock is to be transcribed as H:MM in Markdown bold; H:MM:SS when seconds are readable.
**7:10**
